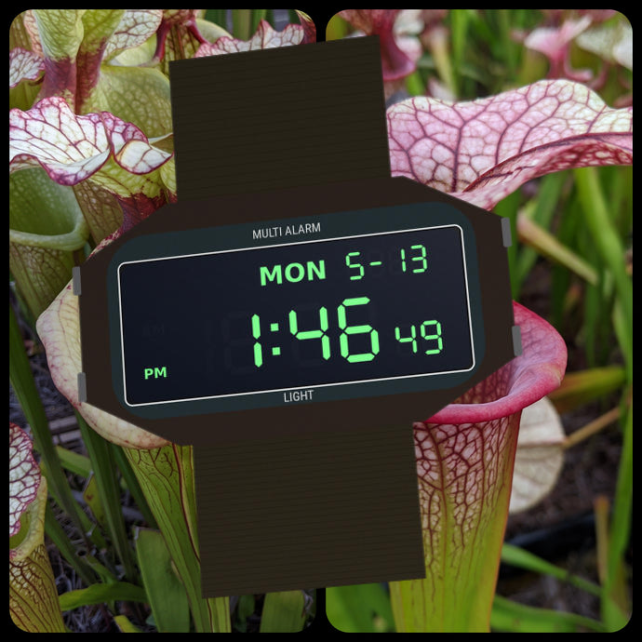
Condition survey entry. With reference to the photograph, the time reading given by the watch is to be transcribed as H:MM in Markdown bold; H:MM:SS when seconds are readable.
**1:46:49**
